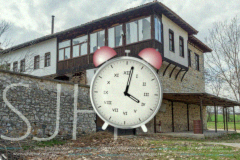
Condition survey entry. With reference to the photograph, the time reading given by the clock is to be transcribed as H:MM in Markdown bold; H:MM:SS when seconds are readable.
**4:02**
